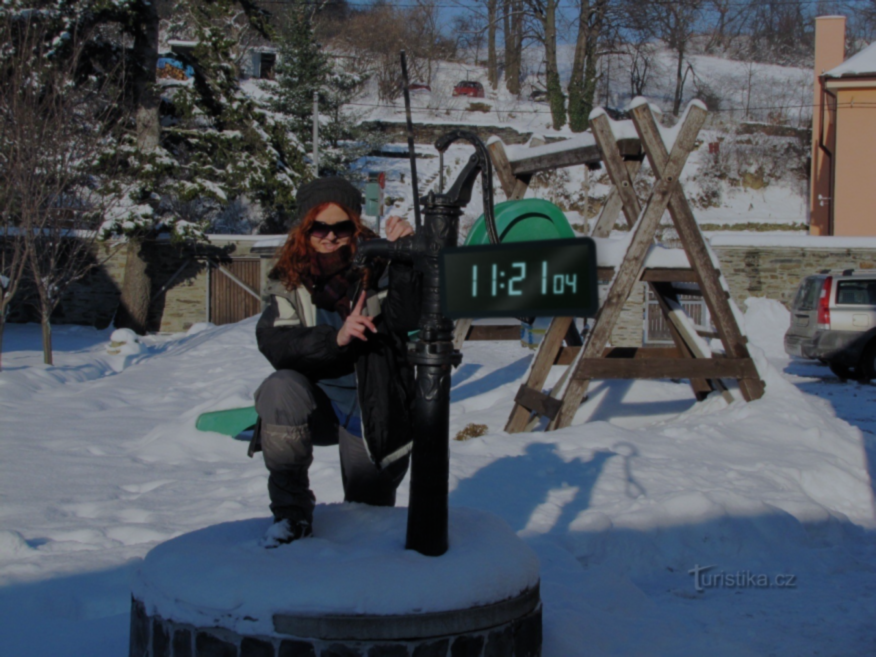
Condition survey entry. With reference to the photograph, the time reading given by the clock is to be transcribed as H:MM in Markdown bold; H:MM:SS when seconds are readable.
**11:21:04**
